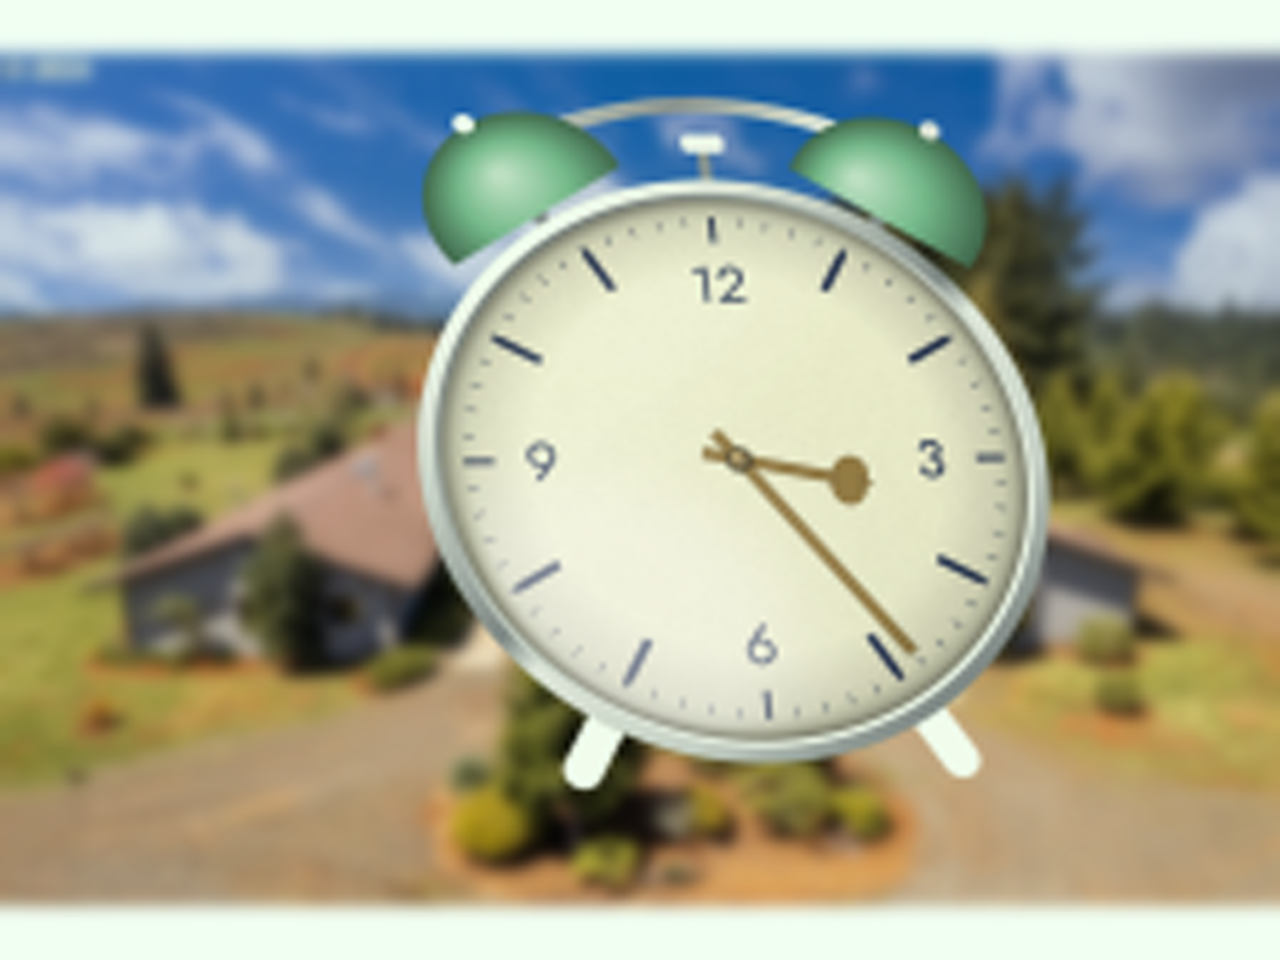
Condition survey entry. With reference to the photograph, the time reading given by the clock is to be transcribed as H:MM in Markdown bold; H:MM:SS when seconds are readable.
**3:24**
